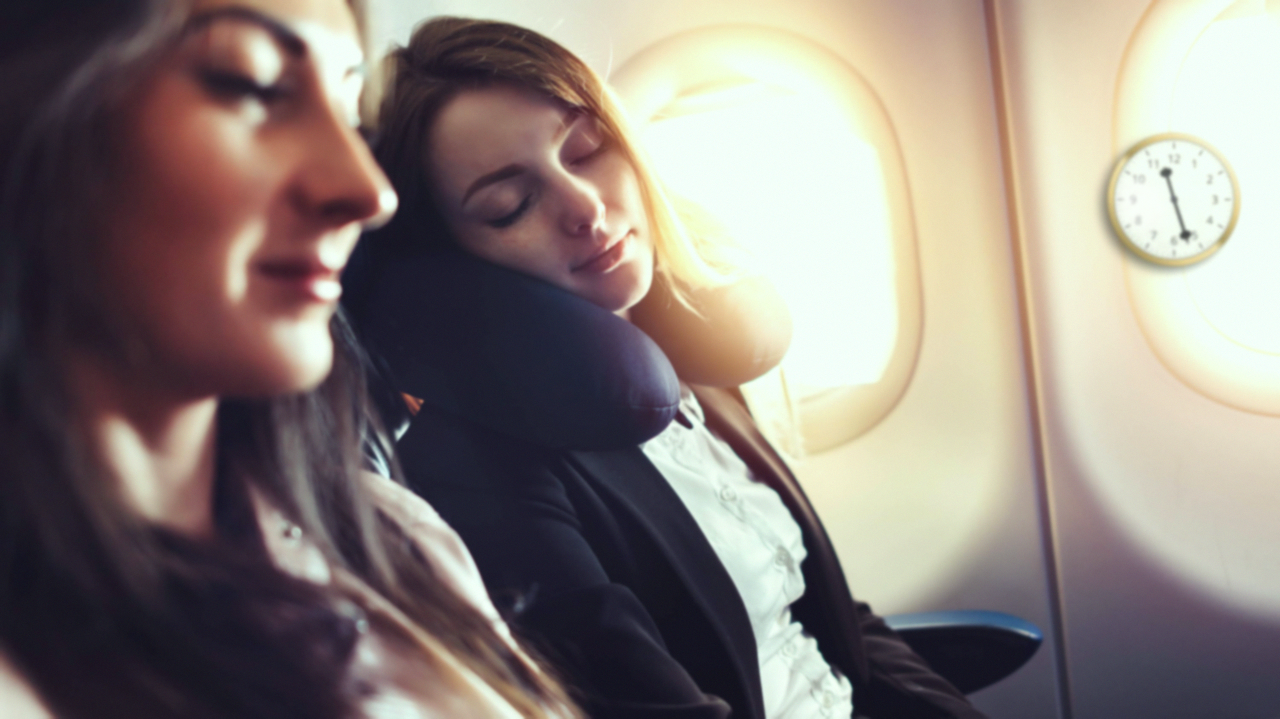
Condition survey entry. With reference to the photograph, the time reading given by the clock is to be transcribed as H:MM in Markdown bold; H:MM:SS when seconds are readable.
**11:27**
